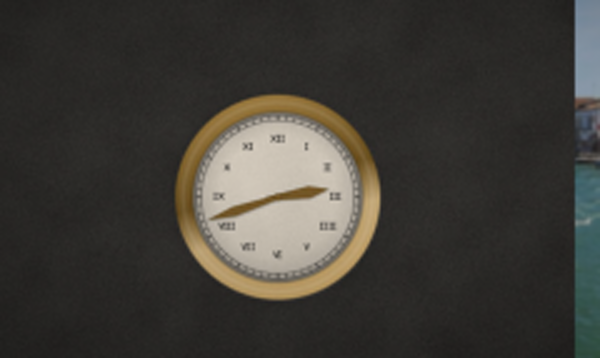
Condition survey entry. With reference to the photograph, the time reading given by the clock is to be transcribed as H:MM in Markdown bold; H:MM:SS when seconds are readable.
**2:42**
